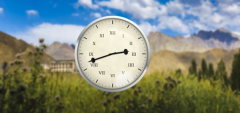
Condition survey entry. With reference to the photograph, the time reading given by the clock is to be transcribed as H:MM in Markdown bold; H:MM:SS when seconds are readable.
**2:42**
